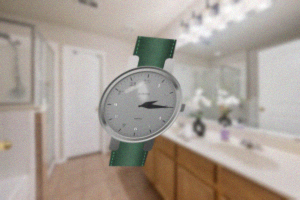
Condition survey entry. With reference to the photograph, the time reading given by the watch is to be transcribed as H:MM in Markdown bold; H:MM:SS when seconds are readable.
**2:15**
